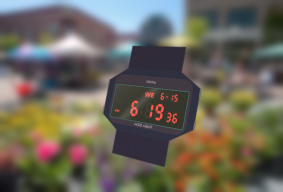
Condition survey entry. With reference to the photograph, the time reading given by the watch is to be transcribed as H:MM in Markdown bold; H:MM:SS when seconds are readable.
**6:19:36**
